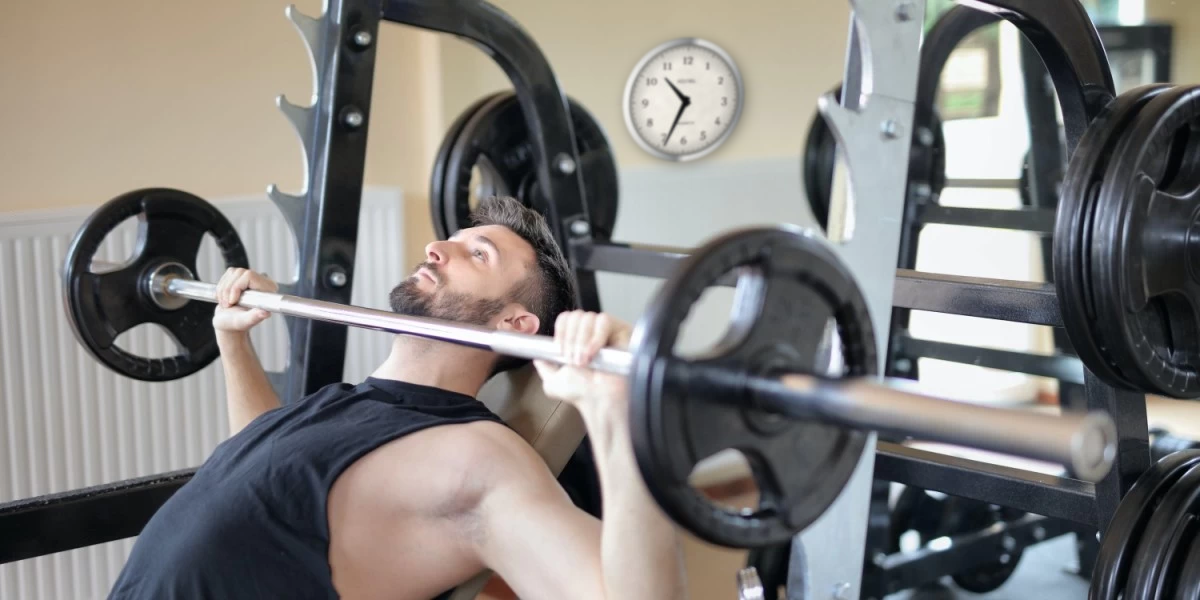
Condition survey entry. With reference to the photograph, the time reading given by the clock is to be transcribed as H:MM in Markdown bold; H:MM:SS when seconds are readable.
**10:34**
